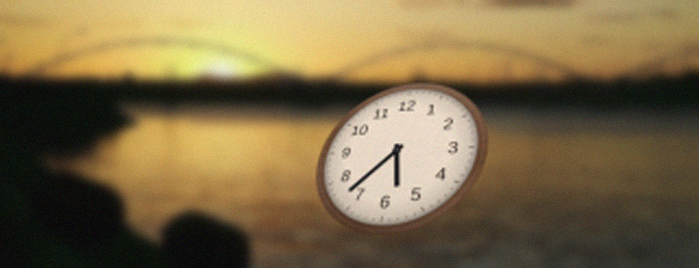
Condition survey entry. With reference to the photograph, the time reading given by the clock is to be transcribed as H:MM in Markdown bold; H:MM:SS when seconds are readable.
**5:37**
